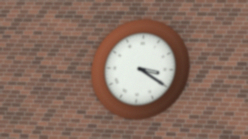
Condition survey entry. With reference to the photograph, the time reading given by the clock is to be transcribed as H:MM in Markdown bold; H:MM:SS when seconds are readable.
**3:20**
